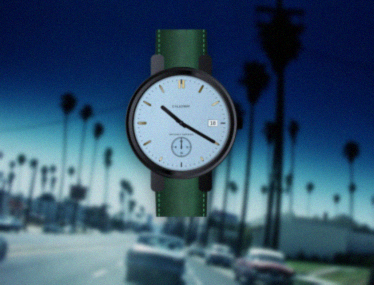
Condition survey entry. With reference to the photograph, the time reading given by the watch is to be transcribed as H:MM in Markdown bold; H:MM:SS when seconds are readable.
**10:20**
